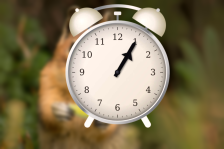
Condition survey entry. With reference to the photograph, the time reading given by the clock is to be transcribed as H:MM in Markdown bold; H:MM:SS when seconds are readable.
**1:05**
